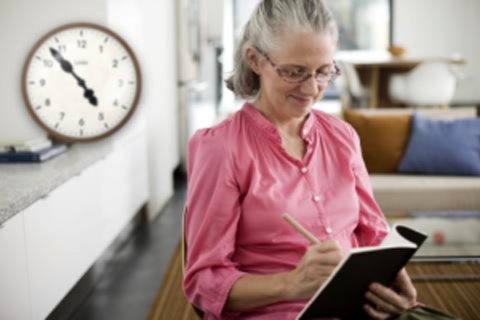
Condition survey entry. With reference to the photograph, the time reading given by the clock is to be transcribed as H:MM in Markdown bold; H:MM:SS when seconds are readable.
**4:53**
